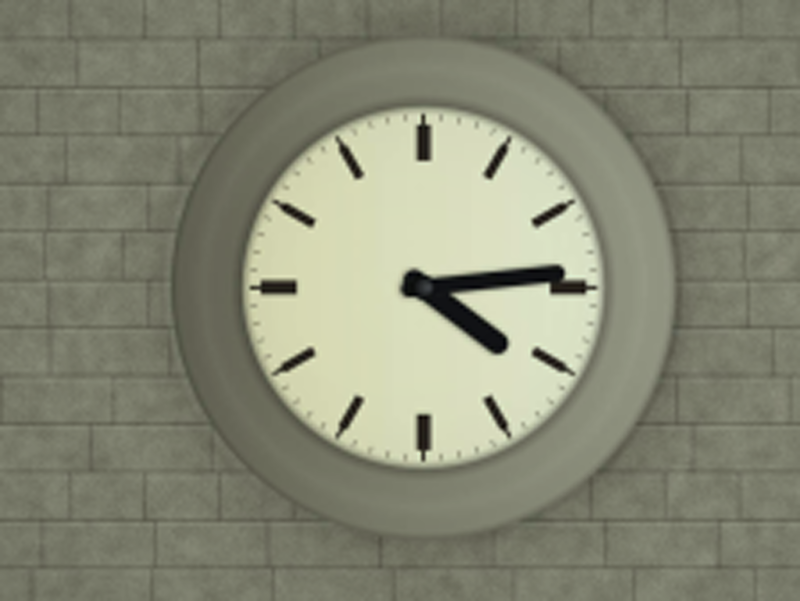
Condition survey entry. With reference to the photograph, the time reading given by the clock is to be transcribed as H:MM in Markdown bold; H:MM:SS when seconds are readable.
**4:14**
